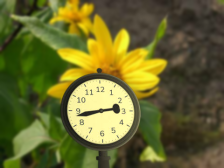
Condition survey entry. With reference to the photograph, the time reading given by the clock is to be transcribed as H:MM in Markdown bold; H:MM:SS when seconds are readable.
**2:43**
